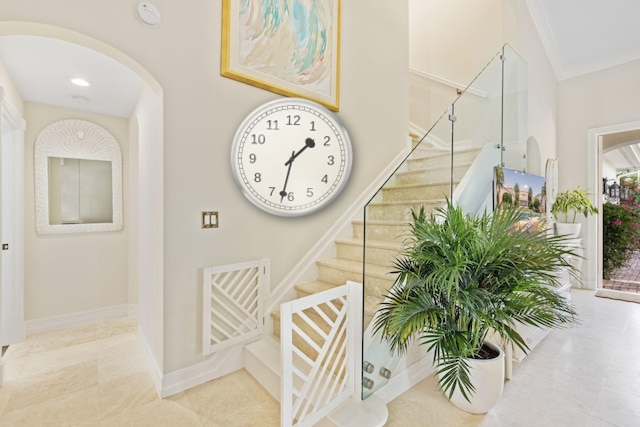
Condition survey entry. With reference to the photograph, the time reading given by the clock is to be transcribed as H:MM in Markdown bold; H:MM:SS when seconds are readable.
**1:32**
